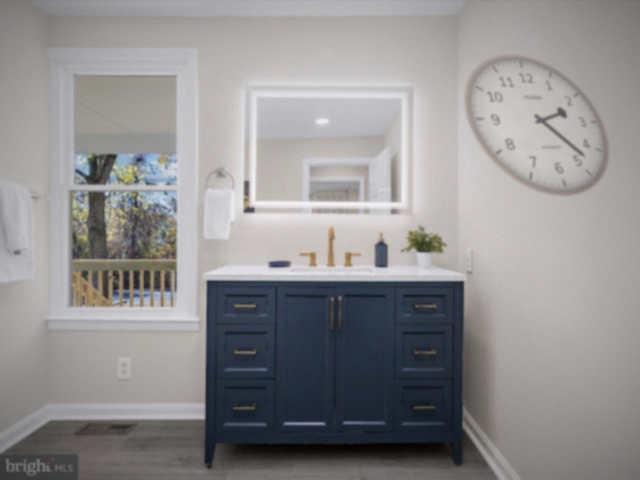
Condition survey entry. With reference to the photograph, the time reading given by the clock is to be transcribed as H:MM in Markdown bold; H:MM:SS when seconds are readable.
**2:23**
